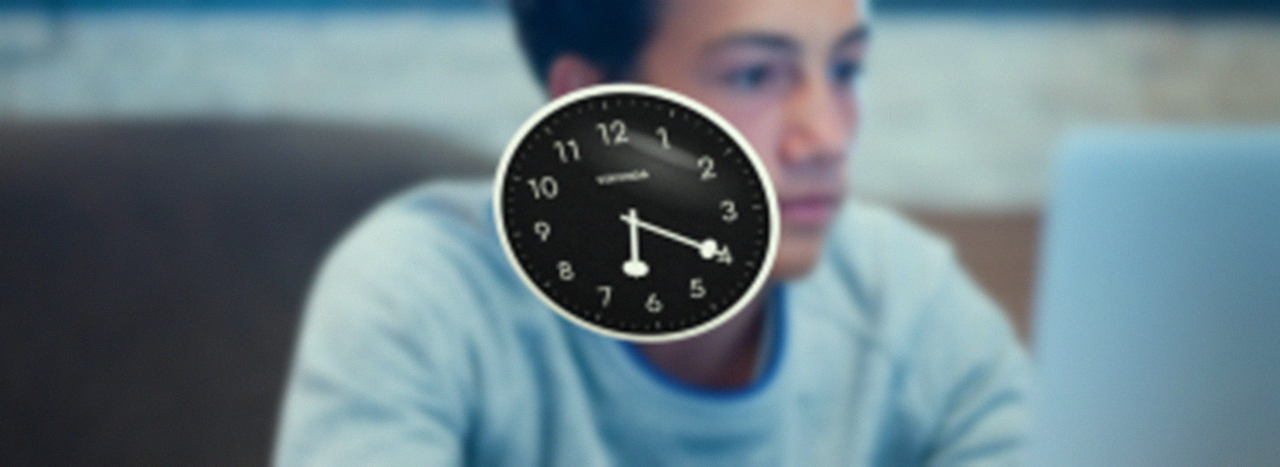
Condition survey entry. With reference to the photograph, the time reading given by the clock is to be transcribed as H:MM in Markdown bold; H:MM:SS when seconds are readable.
**6:20**
